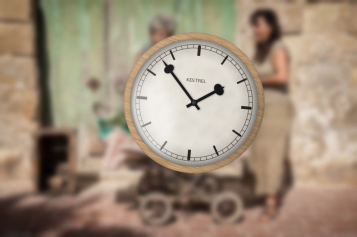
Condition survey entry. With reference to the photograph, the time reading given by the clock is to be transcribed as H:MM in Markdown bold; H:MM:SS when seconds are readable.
**1:53**
